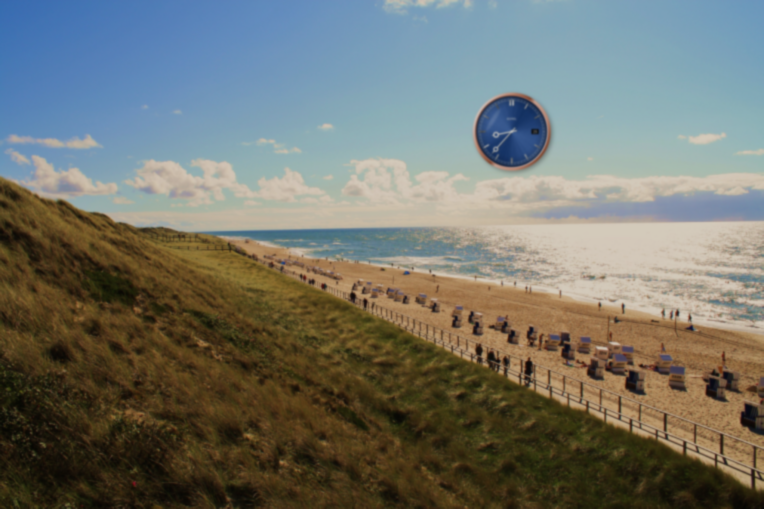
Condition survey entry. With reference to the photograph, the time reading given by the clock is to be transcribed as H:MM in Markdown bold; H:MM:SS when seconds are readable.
**8:37**
